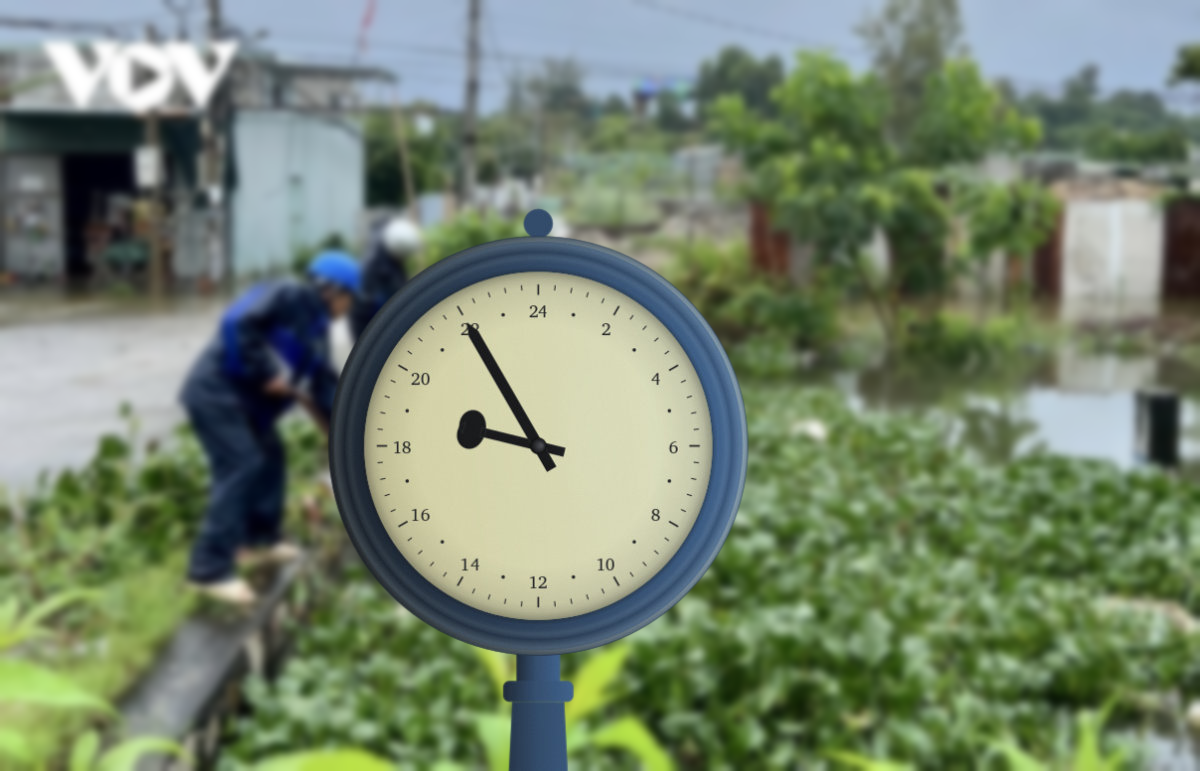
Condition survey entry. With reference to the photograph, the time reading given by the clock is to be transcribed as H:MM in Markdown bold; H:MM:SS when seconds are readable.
**18:55**
